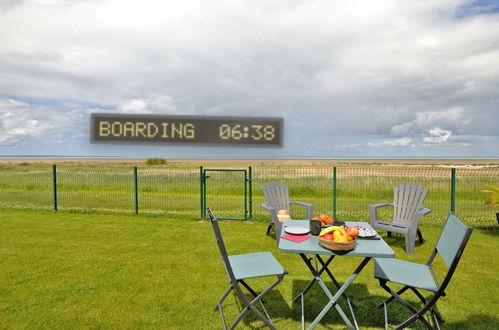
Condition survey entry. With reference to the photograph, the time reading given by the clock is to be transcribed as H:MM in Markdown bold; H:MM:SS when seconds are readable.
**6:38**
